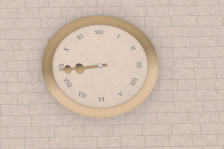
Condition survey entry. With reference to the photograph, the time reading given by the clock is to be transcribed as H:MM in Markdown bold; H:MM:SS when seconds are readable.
**8:44**
